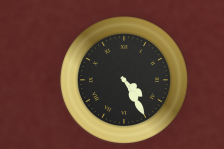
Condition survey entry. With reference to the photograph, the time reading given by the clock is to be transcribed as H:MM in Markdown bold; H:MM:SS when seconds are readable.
**4:25**
